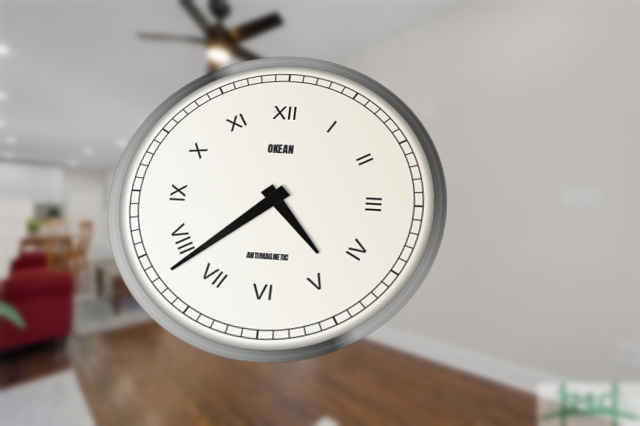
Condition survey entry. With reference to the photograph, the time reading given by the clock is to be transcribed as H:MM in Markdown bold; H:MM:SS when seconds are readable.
**4:38**
